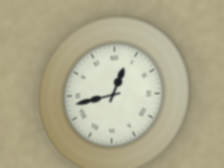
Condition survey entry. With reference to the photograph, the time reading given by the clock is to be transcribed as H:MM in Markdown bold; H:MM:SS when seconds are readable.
**12:43**
